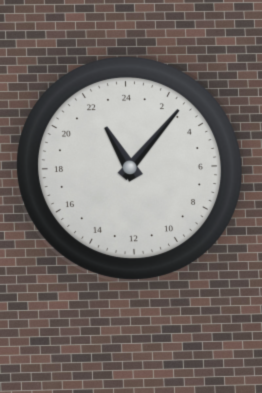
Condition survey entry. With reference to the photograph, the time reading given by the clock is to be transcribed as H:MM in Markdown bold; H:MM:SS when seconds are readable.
**22:07**
